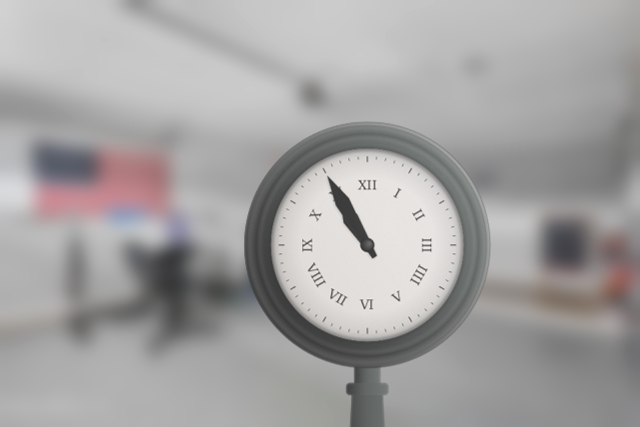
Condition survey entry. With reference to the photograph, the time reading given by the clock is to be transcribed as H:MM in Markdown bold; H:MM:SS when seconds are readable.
**10:55**
